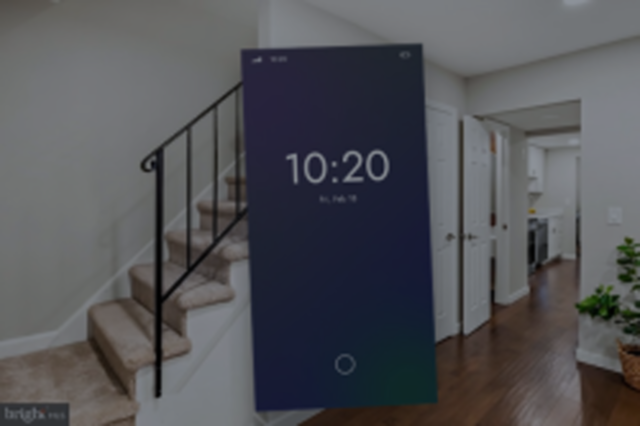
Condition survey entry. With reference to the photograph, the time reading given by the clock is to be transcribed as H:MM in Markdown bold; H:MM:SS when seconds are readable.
**10:20**
